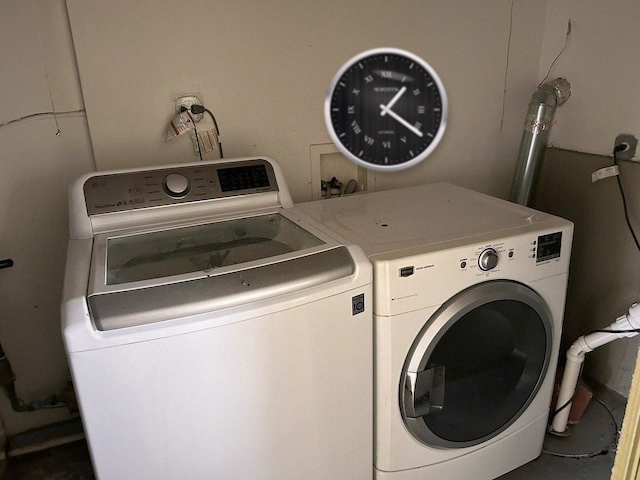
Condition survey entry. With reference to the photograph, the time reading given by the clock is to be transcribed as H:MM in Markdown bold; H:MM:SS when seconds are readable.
**1:21**
